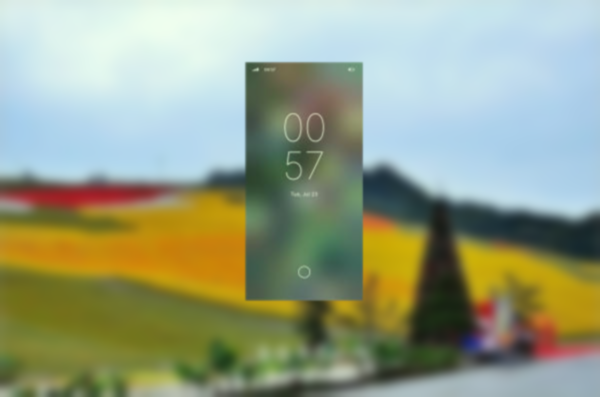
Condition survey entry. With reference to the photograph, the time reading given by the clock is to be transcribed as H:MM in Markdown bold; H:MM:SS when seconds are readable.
**0:57**
